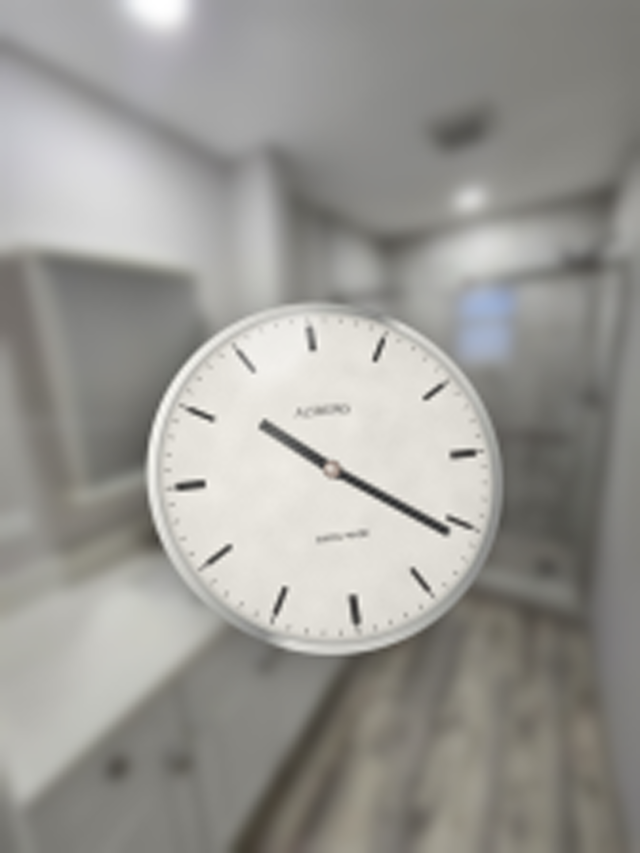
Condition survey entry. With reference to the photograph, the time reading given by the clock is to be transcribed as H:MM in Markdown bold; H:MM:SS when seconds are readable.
**10:21**
